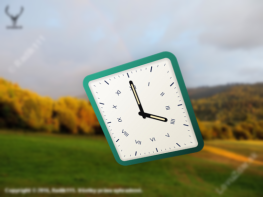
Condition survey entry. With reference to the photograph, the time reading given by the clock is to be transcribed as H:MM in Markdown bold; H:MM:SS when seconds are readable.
**4:00**
